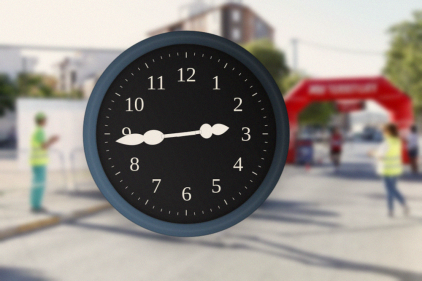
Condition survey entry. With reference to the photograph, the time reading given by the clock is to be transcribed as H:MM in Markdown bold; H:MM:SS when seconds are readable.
**2:44**
